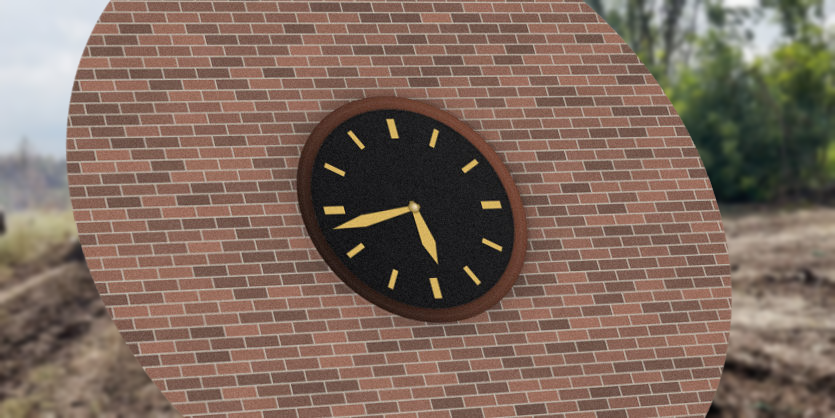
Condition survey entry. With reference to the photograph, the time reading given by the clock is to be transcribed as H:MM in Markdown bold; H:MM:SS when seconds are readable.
**5:43**
